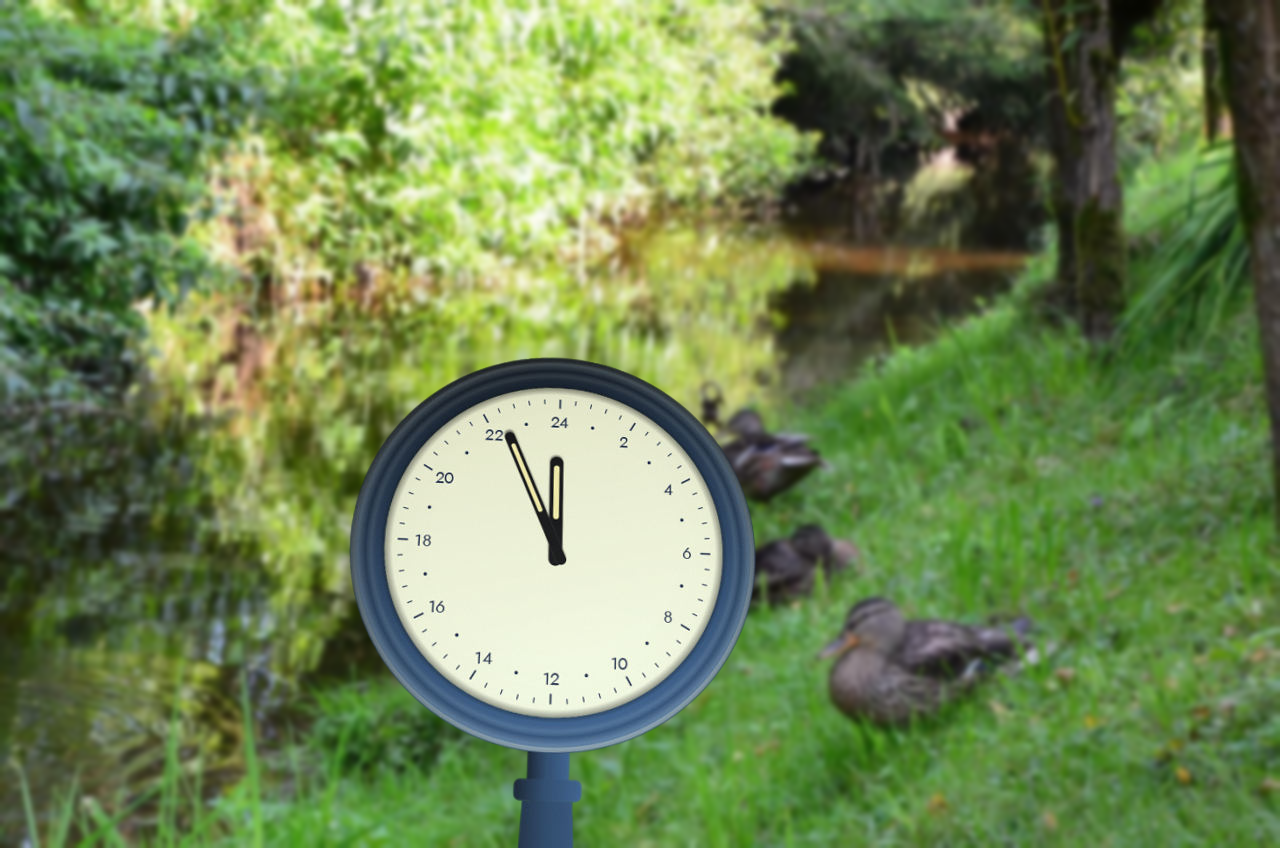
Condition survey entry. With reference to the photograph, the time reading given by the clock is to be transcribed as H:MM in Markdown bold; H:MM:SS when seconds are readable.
**23:56**
